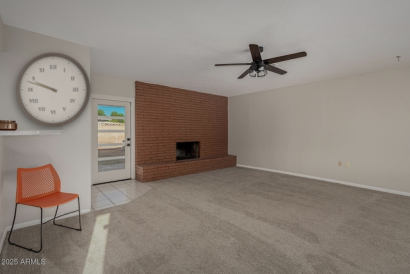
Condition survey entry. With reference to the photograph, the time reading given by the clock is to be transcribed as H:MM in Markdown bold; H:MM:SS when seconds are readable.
**9:48**
